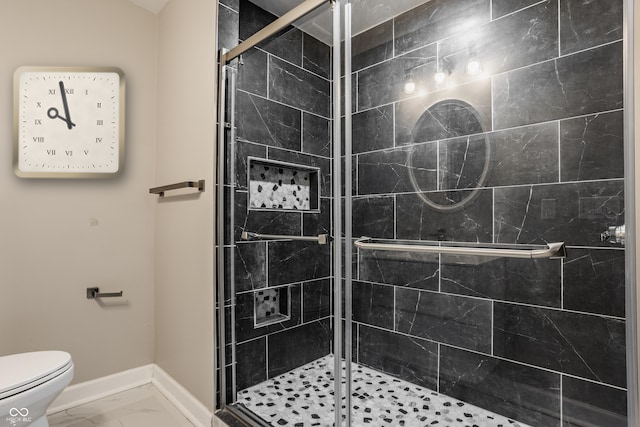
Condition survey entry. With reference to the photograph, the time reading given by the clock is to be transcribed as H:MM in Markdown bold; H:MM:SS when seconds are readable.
**9:58**
